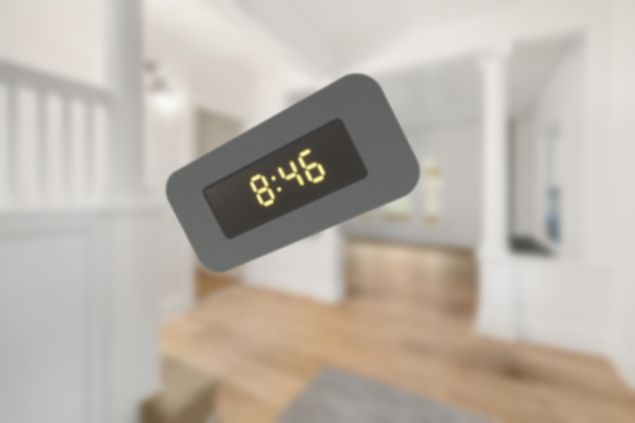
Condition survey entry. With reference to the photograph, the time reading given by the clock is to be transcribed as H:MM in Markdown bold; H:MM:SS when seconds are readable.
**8:46**
